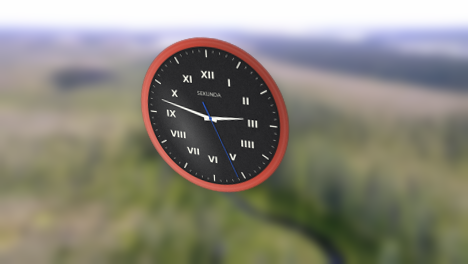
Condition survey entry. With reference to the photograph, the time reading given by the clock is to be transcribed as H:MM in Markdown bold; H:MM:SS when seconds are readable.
**2:47:26**
